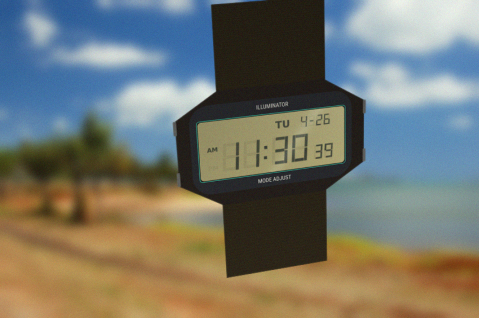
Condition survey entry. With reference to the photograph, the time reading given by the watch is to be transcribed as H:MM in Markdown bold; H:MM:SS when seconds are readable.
**11:30:39**
